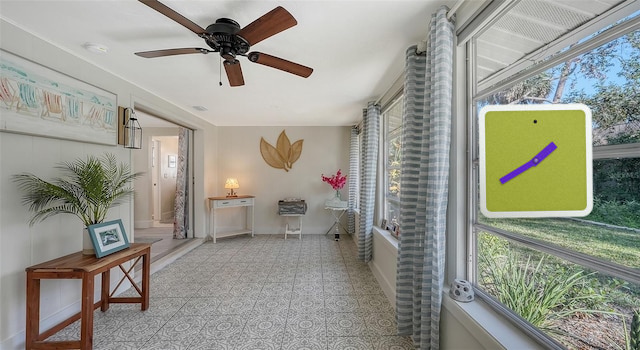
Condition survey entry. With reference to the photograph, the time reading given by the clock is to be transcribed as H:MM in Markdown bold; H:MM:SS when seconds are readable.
**1:40**
